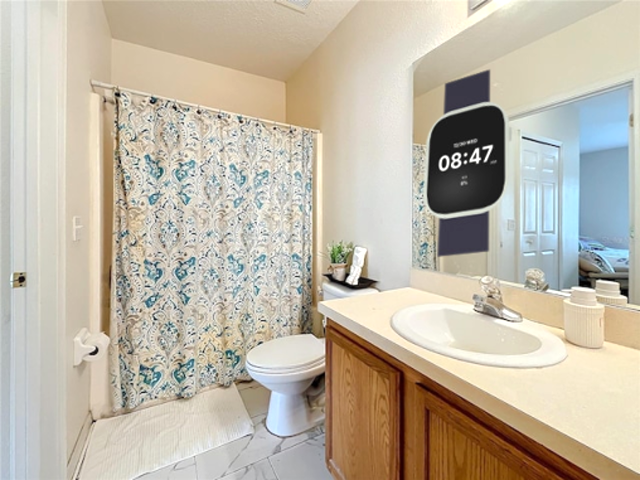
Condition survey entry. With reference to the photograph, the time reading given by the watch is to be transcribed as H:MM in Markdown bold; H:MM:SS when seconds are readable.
**8:47**
